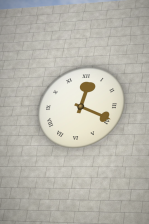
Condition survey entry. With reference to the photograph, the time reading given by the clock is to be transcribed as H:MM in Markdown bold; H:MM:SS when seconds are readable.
**12:19**
